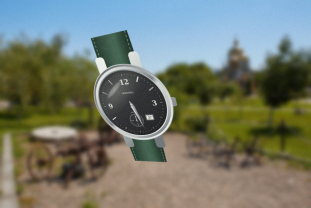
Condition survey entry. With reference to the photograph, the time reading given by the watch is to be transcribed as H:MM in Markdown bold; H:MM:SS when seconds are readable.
**5:28**
